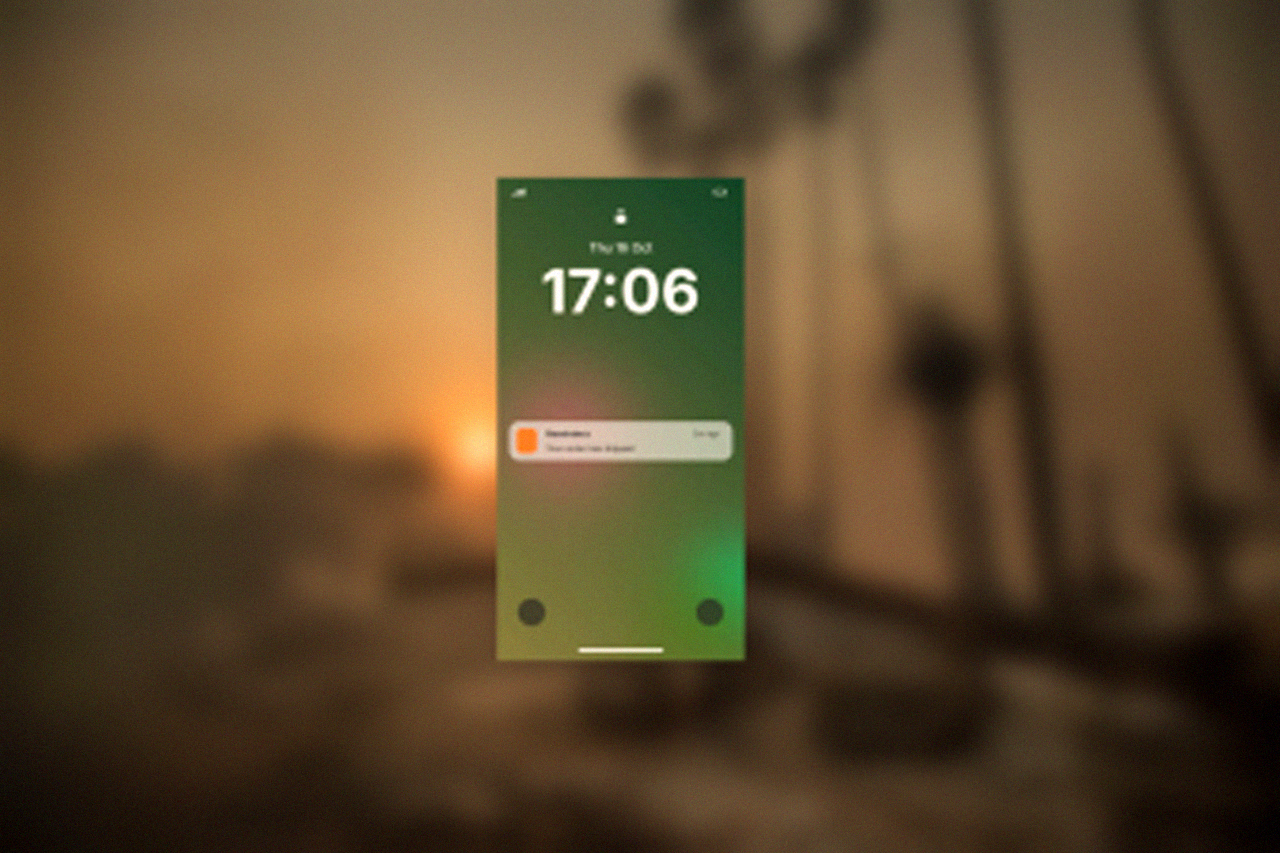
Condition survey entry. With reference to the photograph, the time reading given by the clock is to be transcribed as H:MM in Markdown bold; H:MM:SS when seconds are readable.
**17:06**
